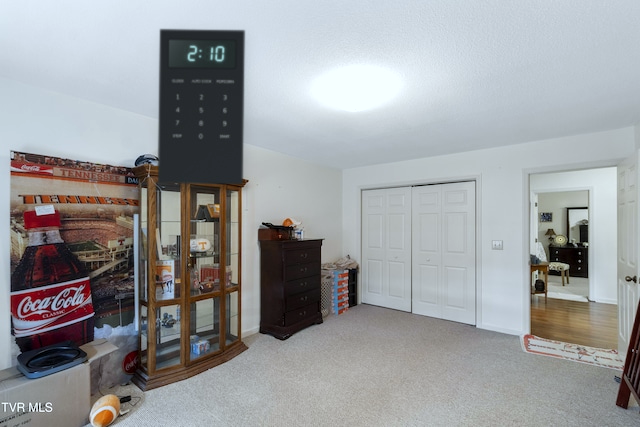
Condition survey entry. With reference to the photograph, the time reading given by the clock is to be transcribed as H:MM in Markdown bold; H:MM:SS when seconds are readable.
**2:10**
